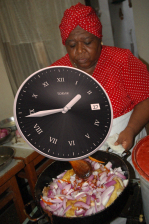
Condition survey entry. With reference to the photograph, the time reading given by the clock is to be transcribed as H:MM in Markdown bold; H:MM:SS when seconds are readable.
**1:44**
